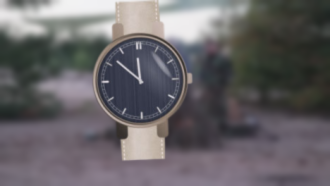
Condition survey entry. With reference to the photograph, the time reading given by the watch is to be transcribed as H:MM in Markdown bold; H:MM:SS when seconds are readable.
**11:52**
